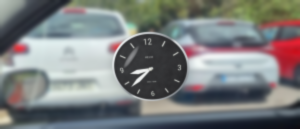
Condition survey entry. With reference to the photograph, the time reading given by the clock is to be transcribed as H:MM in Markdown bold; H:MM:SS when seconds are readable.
**8:38**
